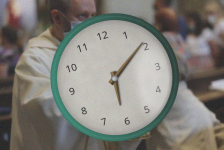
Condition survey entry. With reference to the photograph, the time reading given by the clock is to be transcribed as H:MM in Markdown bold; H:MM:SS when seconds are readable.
**6:09**
